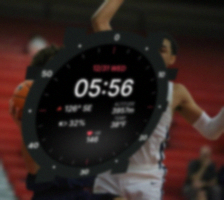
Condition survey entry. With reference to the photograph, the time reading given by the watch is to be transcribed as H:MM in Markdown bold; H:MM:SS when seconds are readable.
**5:56**
